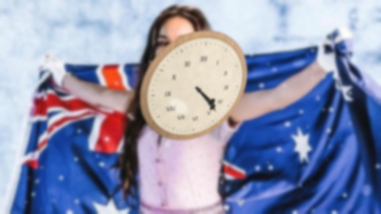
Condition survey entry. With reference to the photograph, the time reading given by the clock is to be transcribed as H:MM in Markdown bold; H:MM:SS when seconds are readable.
**4:23**
